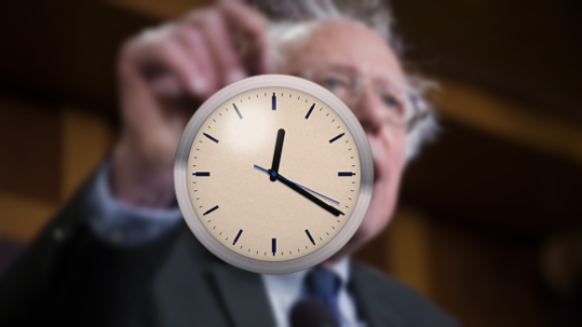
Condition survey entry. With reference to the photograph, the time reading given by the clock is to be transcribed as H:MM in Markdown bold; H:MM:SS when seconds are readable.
**12:20:19**
